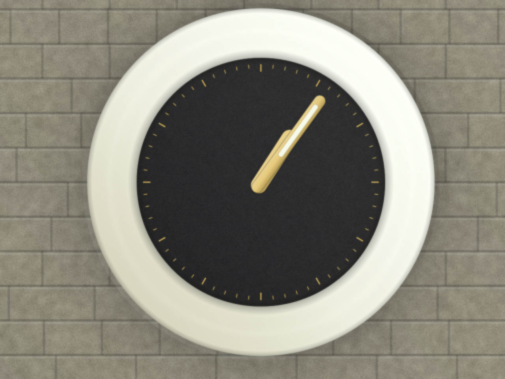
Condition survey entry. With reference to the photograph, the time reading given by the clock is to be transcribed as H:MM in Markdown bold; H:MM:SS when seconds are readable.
**1:06**
